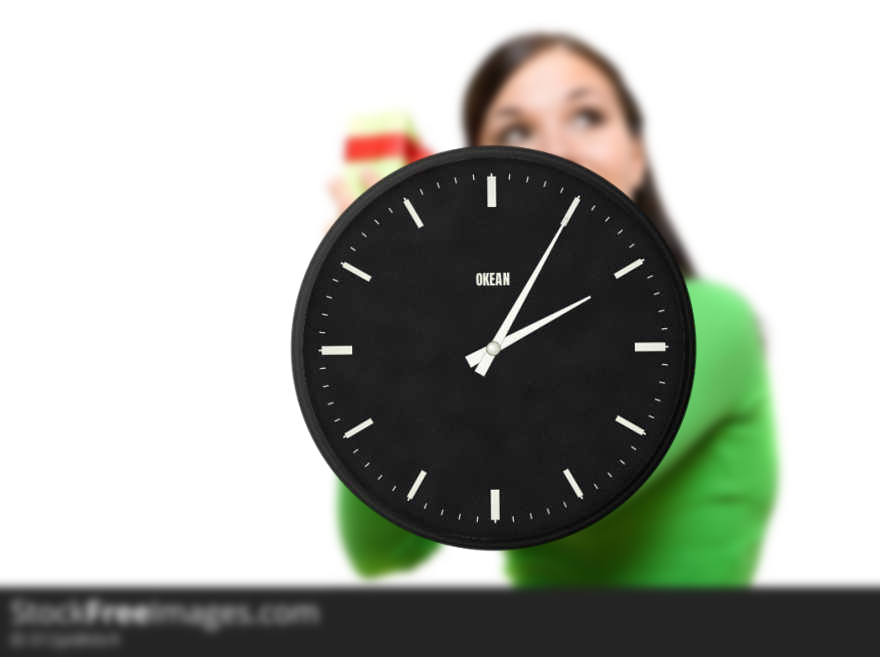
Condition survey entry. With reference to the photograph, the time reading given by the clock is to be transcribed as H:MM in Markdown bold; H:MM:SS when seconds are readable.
**2:05**
